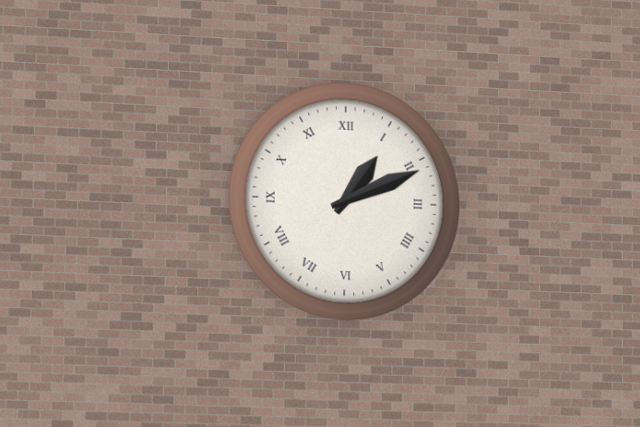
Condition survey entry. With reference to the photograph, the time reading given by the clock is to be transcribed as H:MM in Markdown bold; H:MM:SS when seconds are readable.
**1:11**
